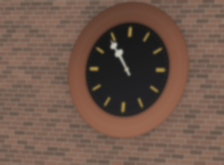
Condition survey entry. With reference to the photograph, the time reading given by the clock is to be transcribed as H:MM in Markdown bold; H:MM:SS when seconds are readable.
**10:54**
